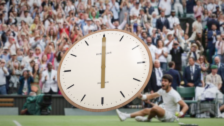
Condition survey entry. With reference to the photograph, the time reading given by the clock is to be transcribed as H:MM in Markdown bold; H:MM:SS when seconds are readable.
**6:00**
